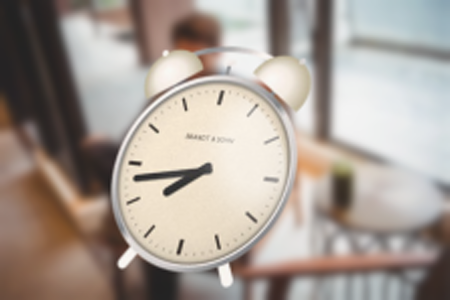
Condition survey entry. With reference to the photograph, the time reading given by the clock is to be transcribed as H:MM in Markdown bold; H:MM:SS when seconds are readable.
**7:43**
